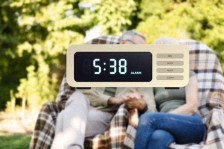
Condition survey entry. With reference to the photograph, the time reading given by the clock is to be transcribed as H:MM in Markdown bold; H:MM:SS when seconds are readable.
**5:38**
